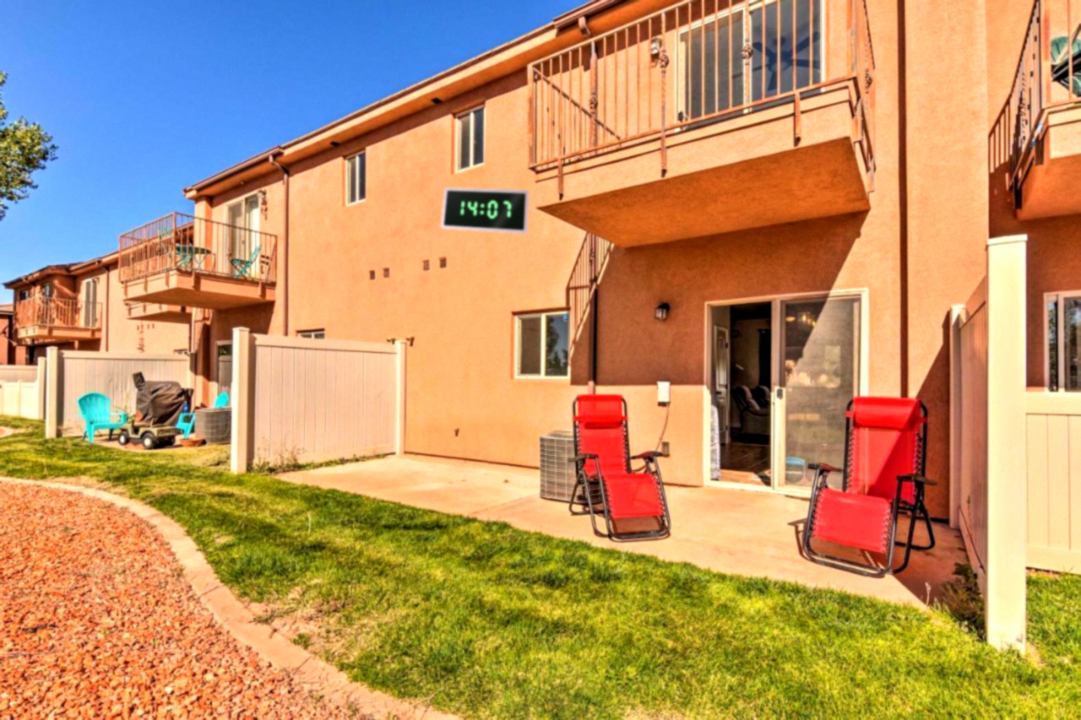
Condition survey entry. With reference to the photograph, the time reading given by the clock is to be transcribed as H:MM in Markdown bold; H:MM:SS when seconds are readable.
**14:07**
